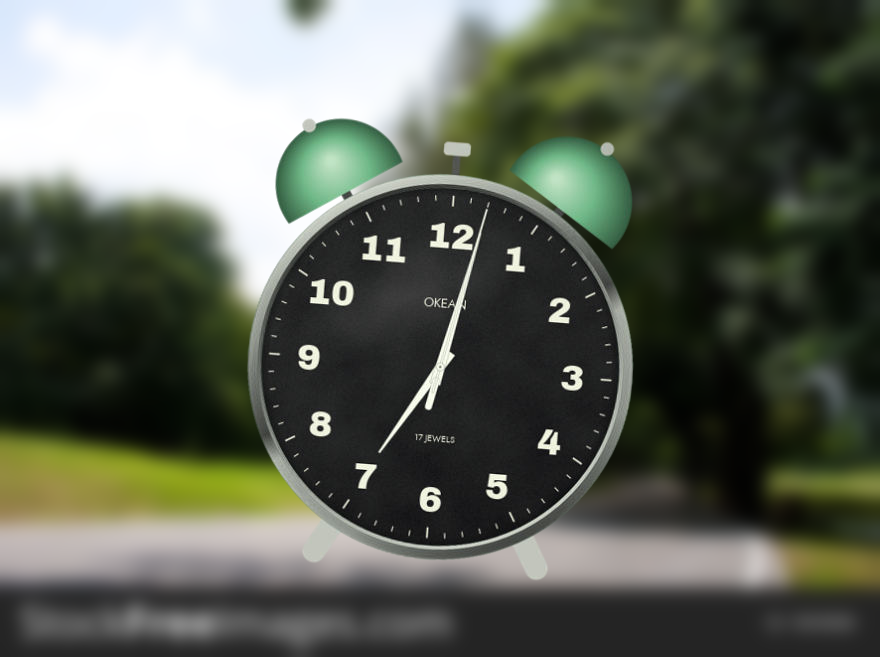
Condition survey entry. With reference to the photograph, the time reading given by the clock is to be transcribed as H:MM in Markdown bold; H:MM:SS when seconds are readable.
**7:02:02**
